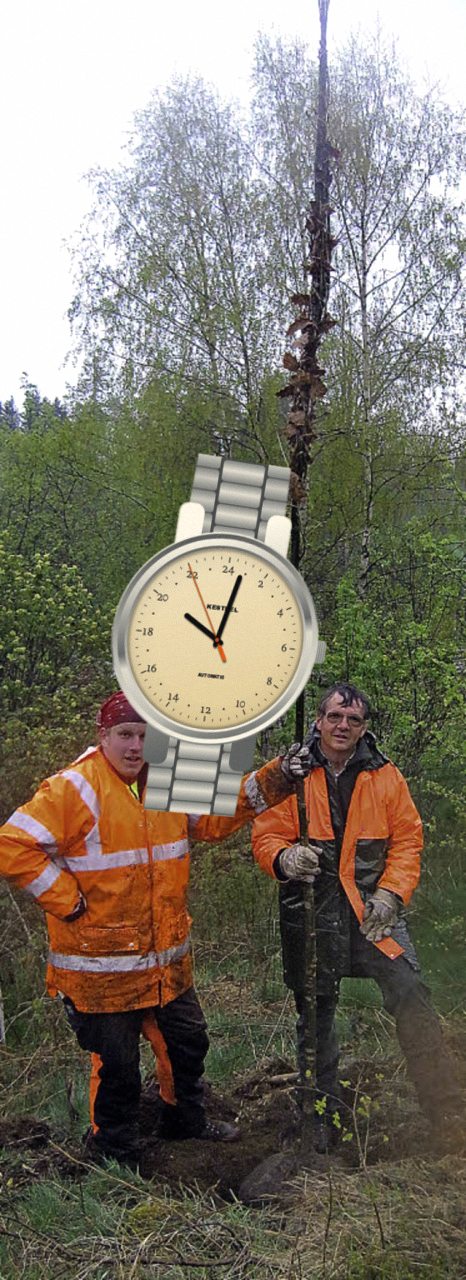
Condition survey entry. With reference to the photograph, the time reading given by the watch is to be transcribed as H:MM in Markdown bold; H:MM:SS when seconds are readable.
**20:01:55**
